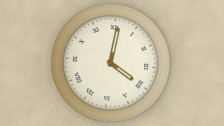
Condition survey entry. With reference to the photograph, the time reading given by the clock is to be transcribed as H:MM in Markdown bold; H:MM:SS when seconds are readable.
**4:01**
